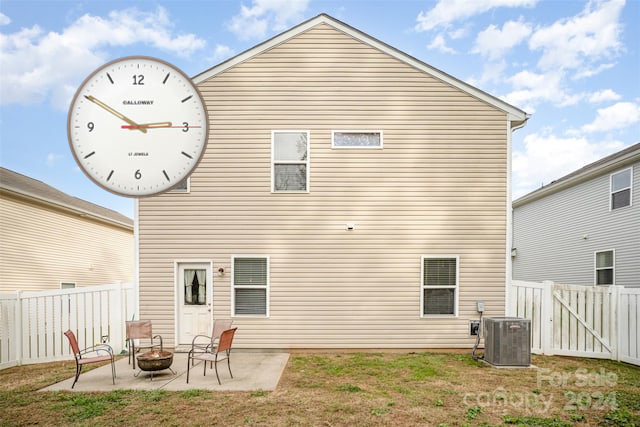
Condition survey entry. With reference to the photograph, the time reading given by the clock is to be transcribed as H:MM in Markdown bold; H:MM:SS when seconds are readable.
**2:50:15**
